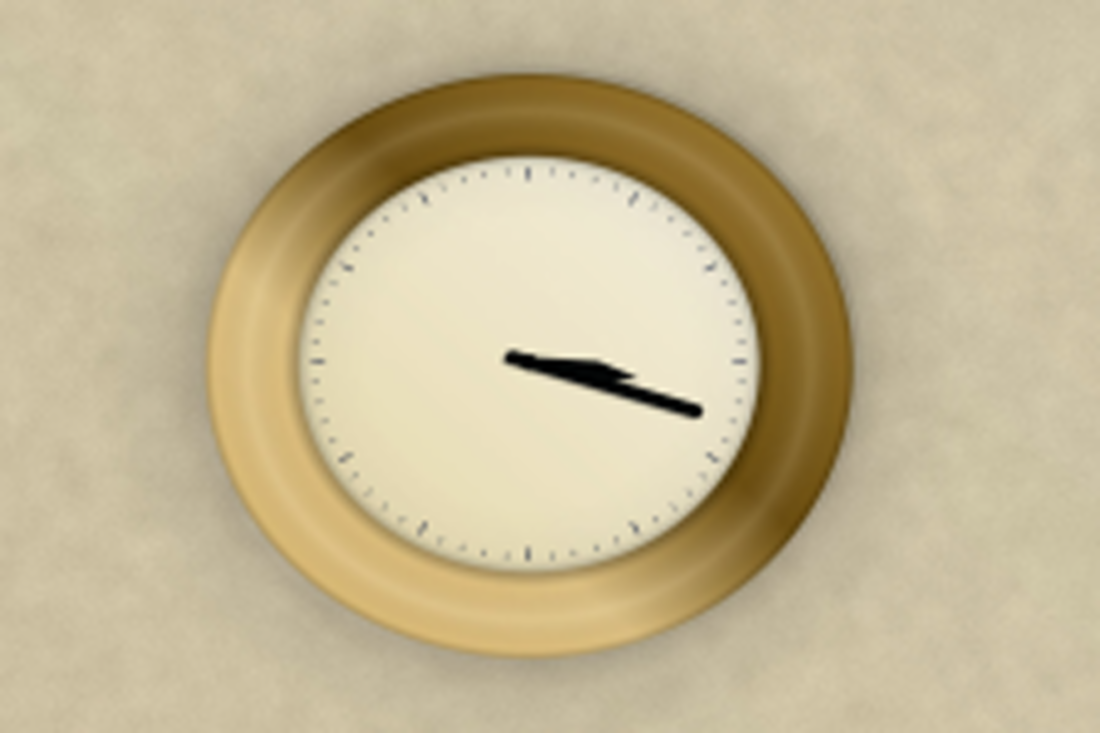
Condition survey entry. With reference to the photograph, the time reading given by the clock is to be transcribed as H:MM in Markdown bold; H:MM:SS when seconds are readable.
**3:18**
